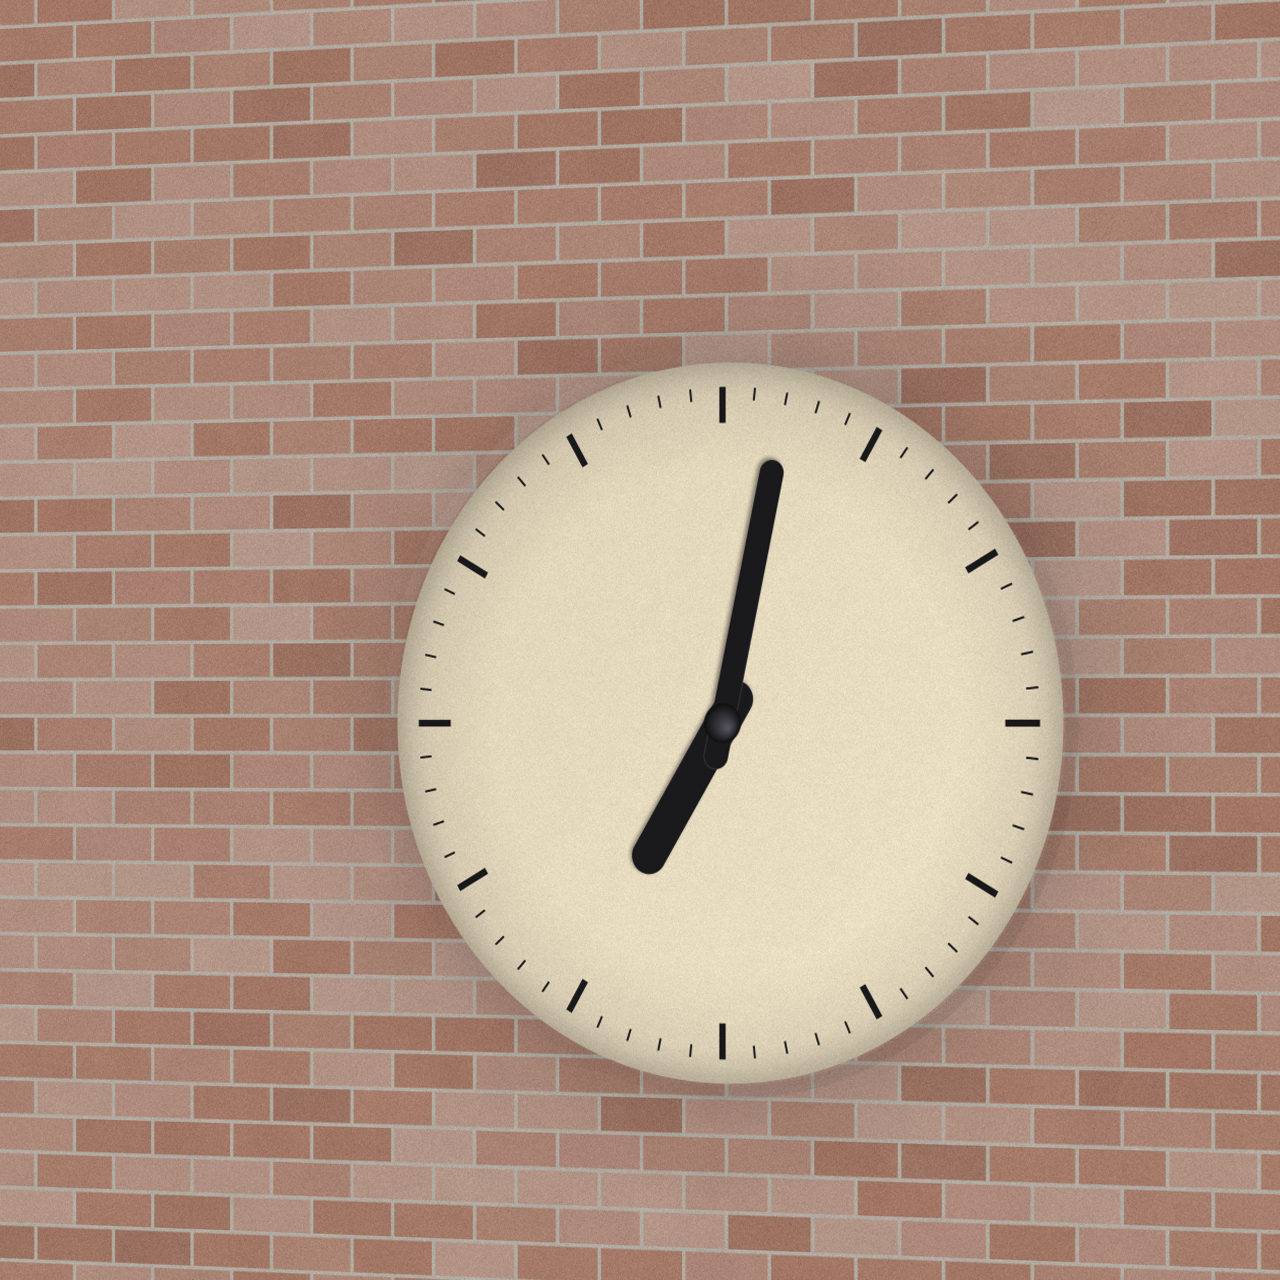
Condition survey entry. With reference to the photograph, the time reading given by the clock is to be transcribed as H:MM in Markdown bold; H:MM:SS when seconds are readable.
**7:02**
